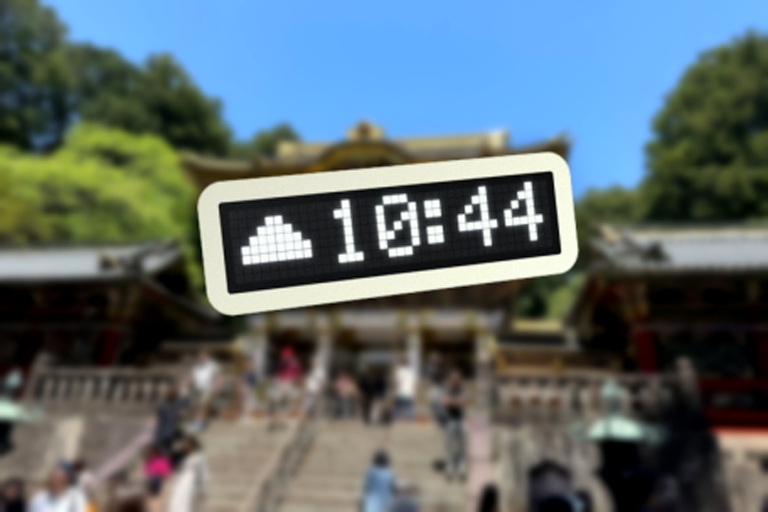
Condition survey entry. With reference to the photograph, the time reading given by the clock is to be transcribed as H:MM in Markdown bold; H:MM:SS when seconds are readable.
**10:44**
